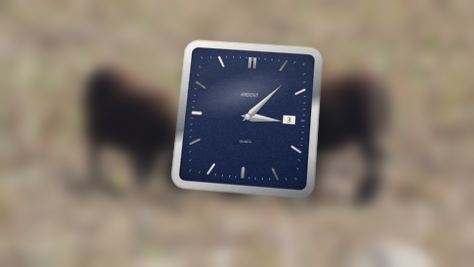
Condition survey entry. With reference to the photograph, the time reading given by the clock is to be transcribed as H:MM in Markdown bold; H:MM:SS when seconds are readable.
**3:07**
